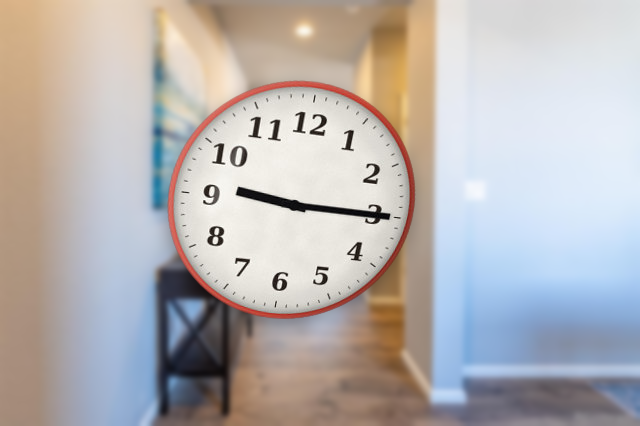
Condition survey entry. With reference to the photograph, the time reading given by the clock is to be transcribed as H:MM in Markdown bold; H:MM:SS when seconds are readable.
**9:15**
